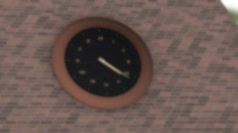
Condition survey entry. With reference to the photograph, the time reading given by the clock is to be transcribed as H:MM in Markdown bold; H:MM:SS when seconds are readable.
**4:21**
